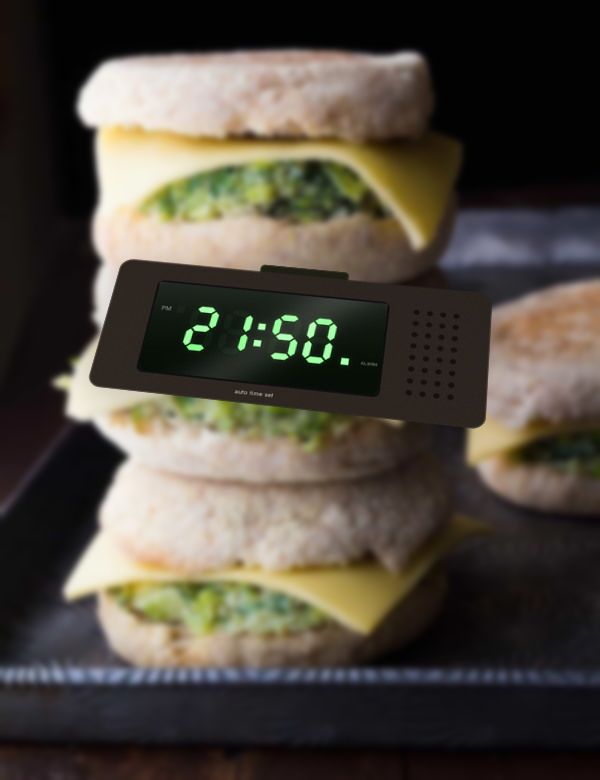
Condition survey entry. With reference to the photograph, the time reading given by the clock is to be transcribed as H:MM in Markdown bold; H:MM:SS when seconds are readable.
**21:50**
